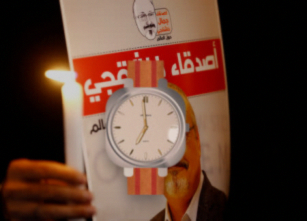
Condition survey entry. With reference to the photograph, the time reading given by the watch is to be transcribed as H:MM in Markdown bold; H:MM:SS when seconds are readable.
**6:59**
